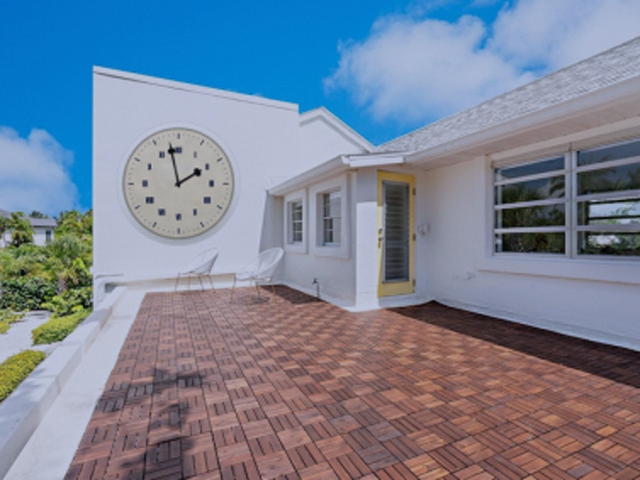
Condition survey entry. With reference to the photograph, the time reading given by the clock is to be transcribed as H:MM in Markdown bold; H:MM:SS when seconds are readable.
**1:58**
